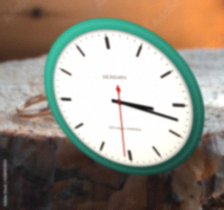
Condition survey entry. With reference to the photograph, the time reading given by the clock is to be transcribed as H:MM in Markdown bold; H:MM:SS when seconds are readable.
**3:17:31**
